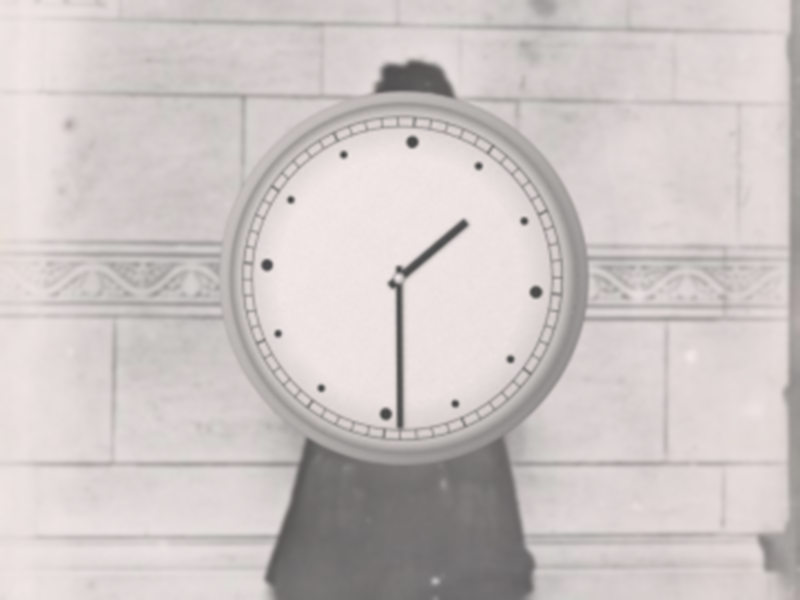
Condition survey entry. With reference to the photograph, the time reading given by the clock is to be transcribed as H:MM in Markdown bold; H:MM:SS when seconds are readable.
**1:29**
